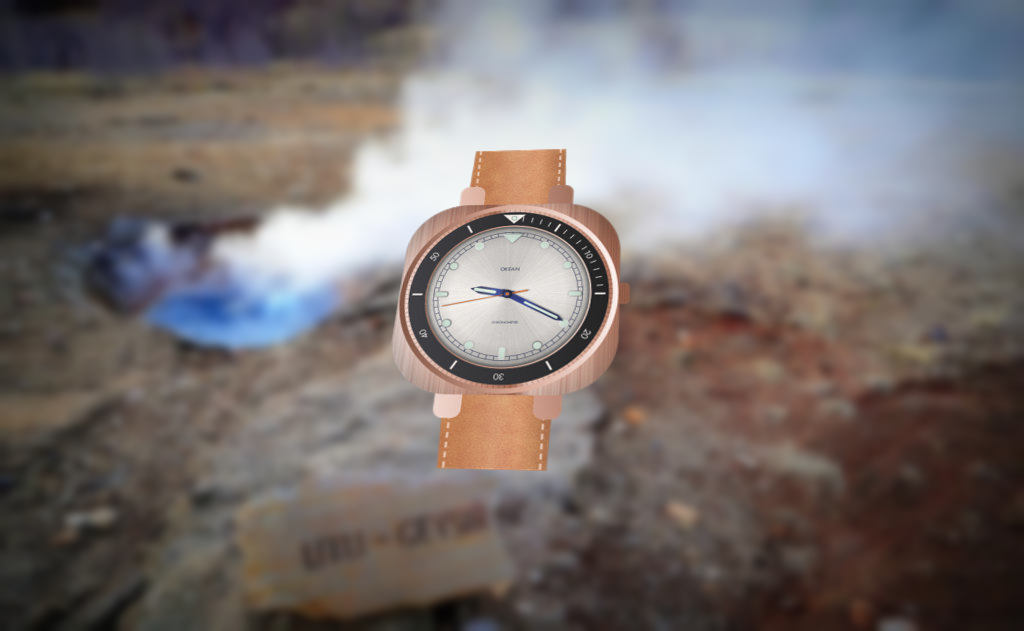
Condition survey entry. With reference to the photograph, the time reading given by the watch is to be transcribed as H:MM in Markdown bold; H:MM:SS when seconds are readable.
**9:19:43**
